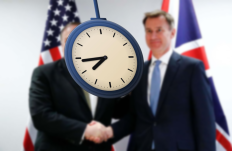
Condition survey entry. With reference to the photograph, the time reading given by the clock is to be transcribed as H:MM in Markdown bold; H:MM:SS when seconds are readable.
**7:44**
